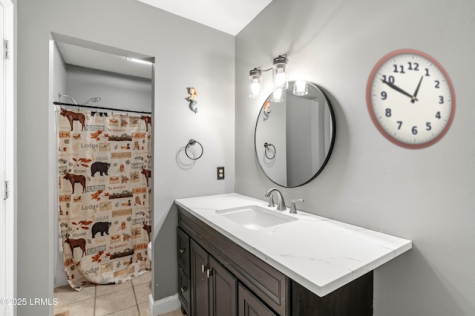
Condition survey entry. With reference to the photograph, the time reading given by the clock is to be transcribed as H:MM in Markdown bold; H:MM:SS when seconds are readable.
**12:49**
